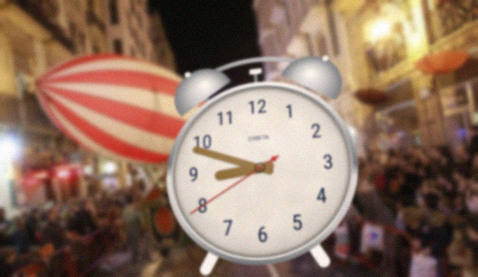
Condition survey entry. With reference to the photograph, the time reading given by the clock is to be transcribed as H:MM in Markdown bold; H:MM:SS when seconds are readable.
**8:48:40**
